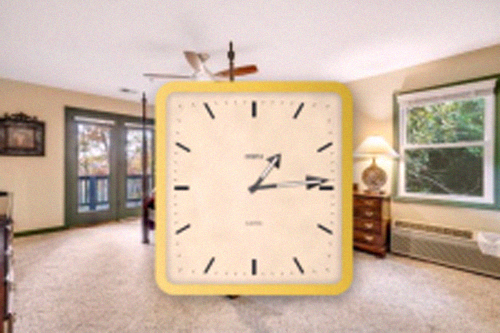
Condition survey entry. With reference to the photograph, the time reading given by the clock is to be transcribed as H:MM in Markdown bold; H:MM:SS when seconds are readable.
**1:14**
